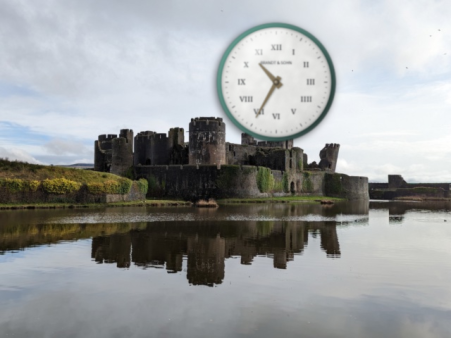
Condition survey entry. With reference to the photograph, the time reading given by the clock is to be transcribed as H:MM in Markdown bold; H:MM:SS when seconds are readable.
**10:35**
